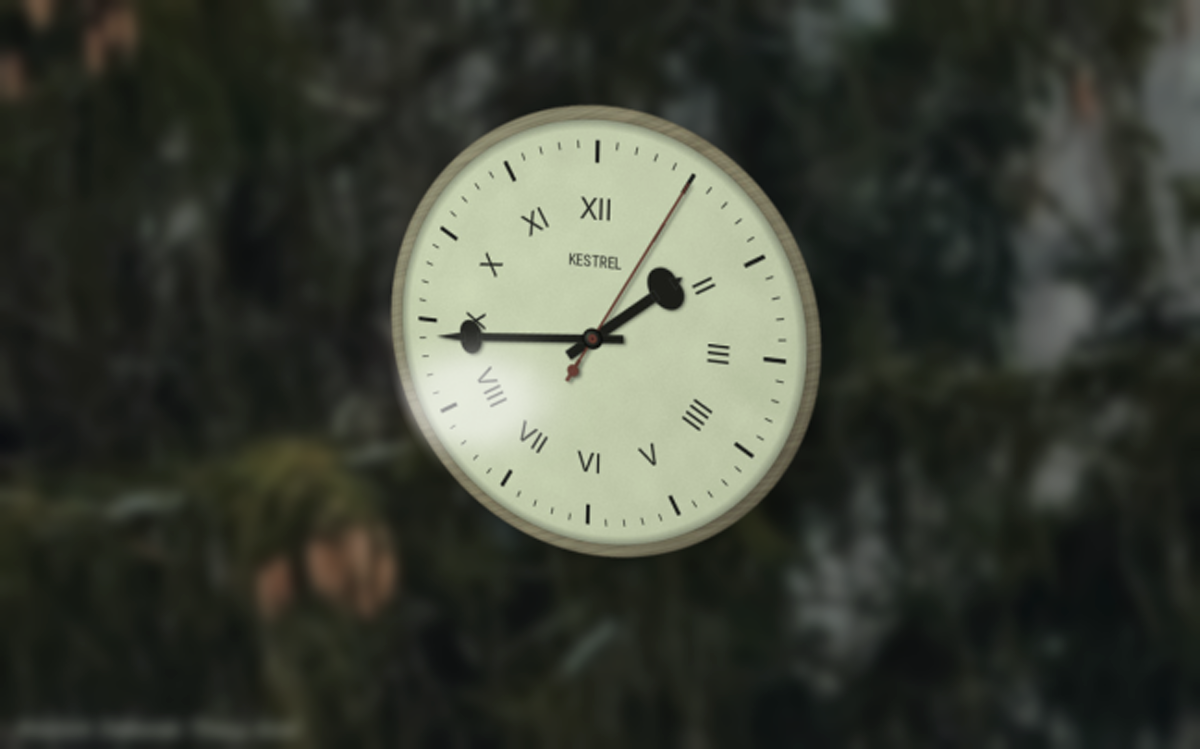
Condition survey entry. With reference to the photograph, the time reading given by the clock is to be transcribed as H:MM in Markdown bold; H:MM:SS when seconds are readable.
**1:44:05**
